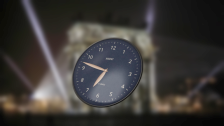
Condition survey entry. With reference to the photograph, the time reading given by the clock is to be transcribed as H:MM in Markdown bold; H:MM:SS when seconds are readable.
**6:47**
